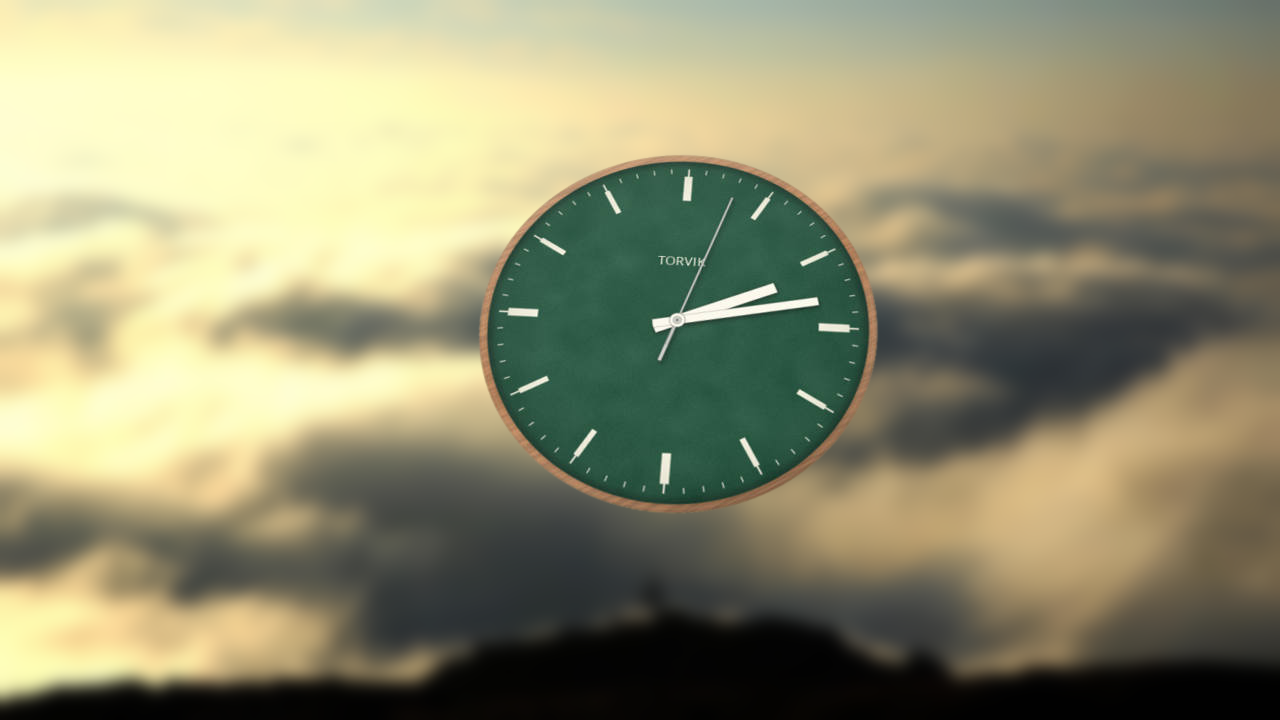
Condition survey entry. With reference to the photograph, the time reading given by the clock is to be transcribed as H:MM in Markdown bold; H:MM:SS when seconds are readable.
**2:13:03**
